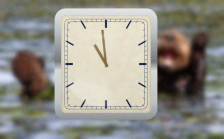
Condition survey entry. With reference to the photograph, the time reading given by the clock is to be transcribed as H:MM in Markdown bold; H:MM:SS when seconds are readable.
**10:59**
